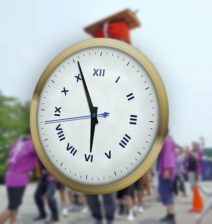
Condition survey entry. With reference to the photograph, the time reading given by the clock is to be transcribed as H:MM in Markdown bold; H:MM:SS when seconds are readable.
**5:55:43**
